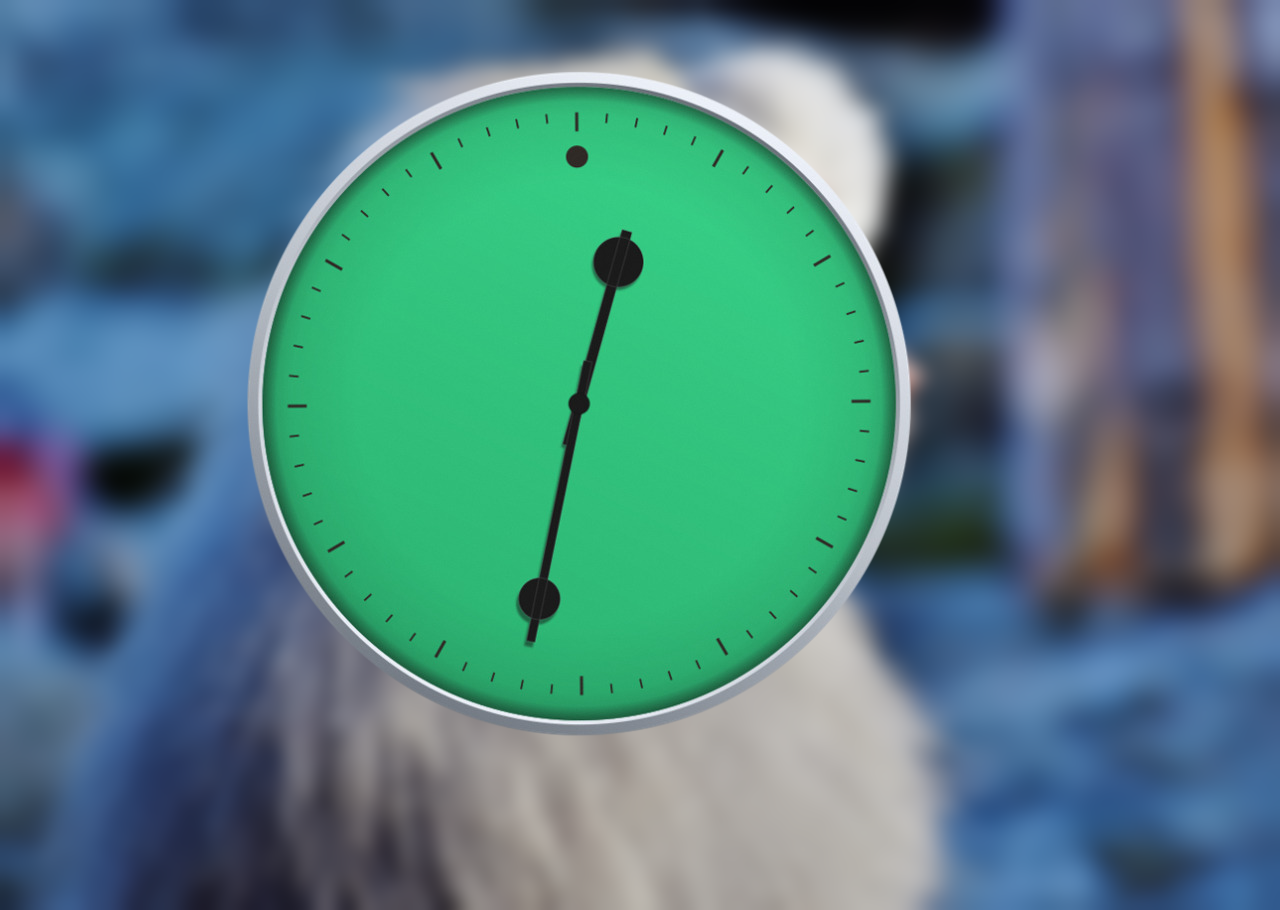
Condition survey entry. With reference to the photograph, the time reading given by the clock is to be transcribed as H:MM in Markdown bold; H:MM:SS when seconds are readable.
**12:32**
